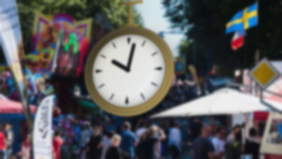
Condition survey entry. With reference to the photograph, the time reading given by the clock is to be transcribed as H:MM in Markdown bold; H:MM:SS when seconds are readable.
**10:02**
